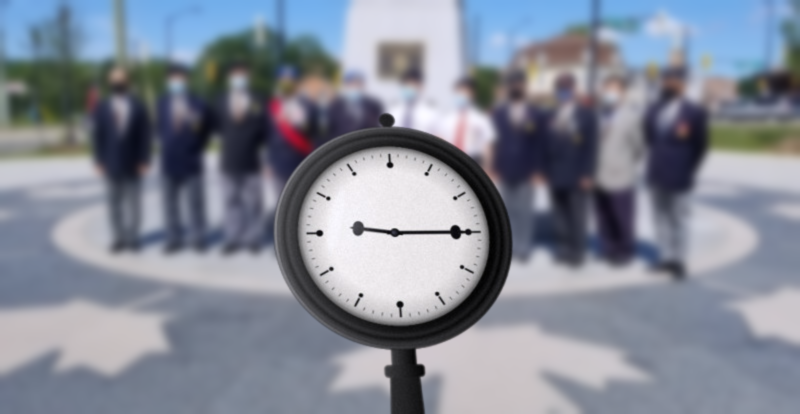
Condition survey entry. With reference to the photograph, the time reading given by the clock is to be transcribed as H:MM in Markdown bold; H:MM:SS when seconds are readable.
**9:15**
